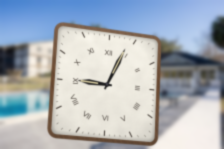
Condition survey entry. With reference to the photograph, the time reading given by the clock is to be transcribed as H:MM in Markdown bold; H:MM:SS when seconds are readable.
**9:04**
